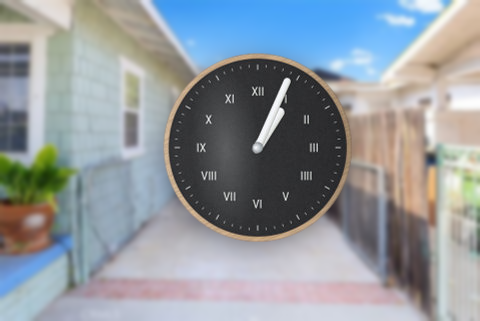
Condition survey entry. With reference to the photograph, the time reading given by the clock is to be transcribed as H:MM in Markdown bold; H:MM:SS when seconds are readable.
**1:04**
